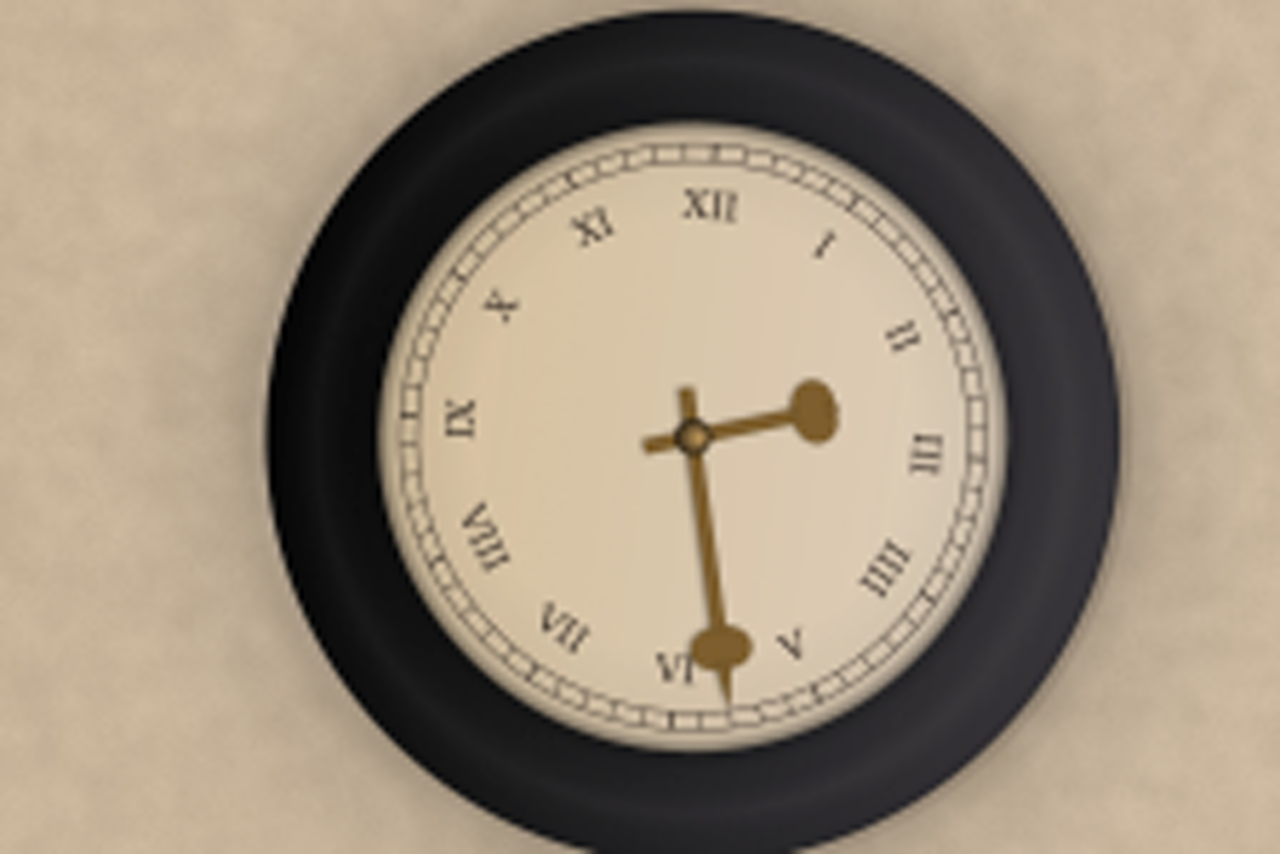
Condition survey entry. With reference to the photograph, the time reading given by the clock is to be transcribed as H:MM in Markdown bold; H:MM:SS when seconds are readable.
**2:28**
